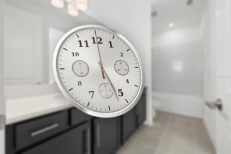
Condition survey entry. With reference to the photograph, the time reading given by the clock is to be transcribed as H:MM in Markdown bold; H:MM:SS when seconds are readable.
**5:27**
